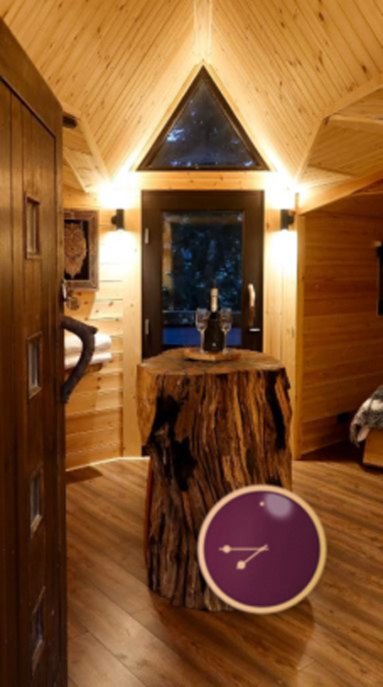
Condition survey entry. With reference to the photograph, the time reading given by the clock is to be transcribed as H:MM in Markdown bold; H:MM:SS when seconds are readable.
**7:45**
